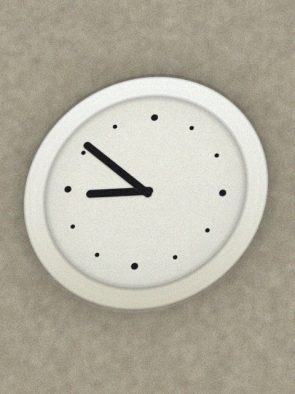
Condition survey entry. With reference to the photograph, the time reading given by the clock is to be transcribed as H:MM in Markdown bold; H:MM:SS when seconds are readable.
**8:51**
